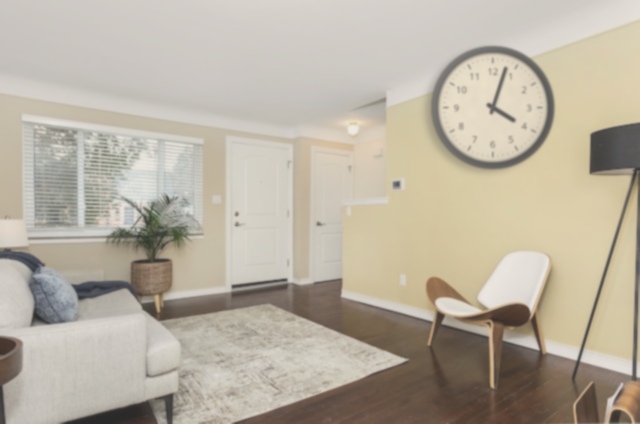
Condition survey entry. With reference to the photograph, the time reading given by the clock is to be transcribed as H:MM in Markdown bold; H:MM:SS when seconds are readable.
**4:03**
